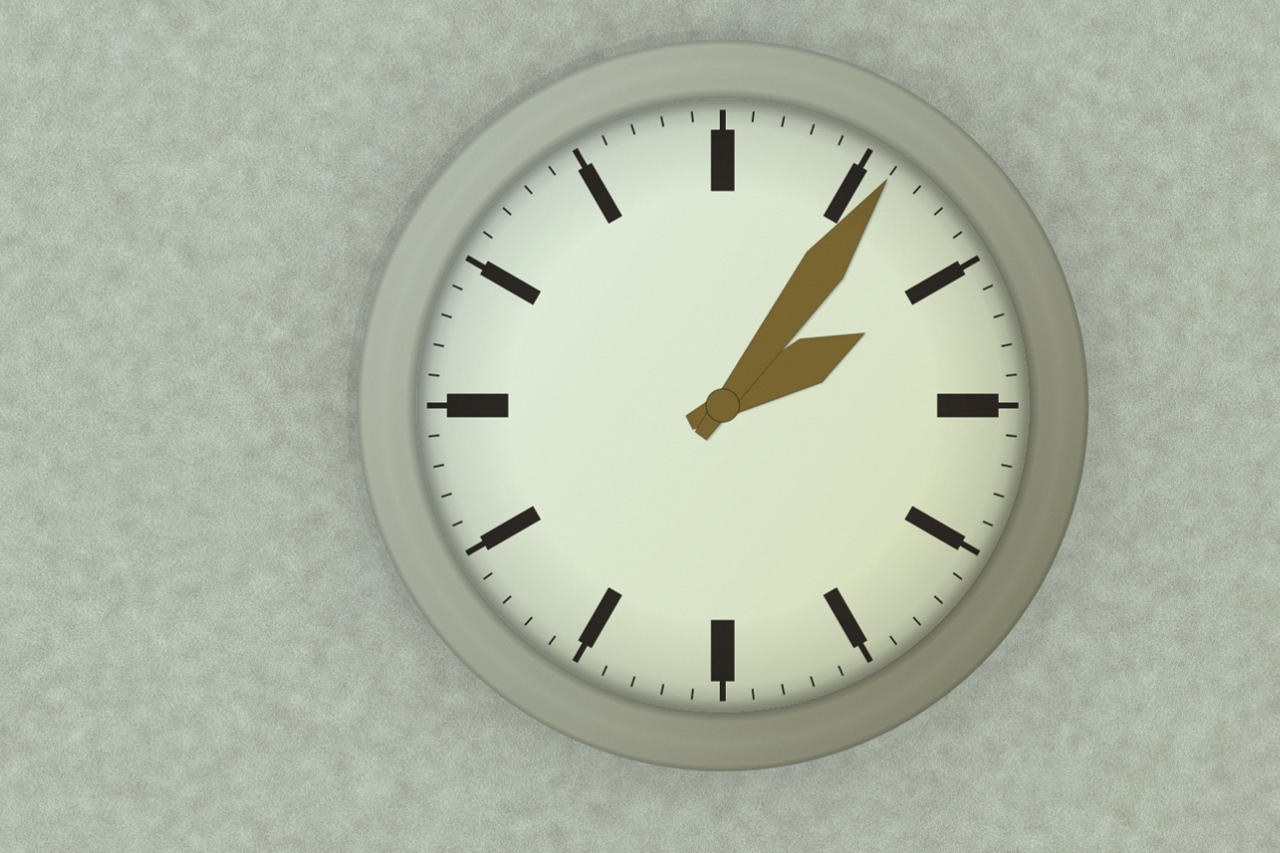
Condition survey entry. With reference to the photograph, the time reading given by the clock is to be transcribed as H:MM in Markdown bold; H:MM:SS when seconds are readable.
**2:06**
